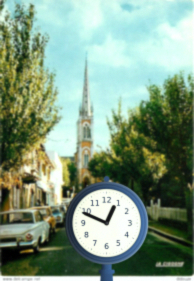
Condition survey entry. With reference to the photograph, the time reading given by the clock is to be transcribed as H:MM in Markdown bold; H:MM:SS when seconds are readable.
**12:49**
